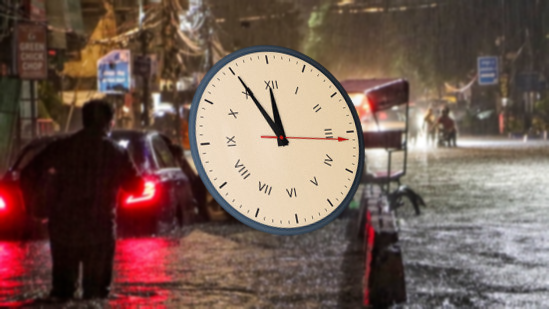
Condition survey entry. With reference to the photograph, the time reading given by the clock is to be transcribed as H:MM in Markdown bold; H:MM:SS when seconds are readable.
**11:55:16**
